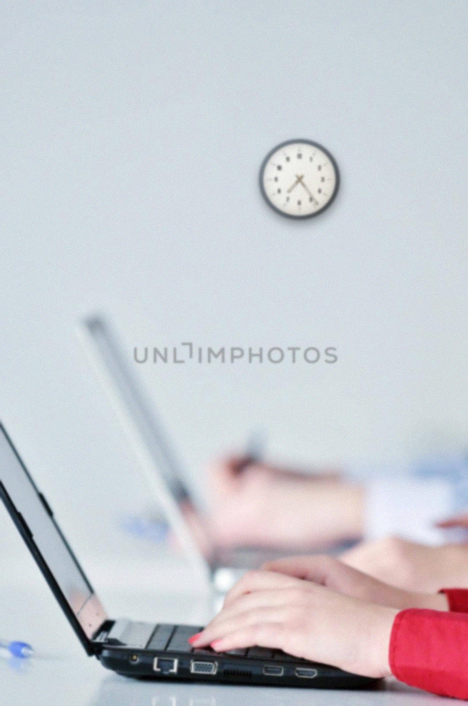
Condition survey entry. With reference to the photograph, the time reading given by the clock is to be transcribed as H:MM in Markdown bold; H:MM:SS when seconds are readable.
**7:24**
